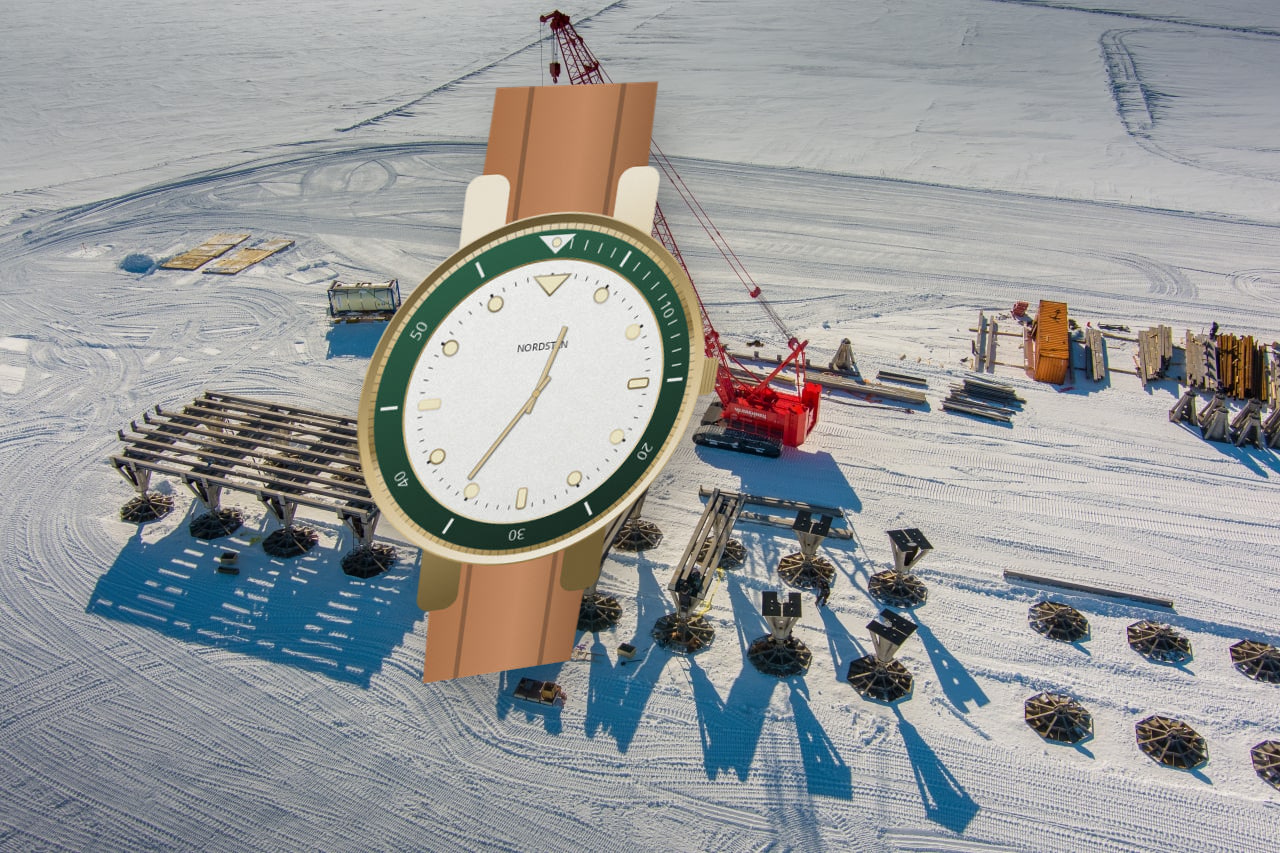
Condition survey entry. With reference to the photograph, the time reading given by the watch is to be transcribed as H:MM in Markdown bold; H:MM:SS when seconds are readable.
**12:36**
